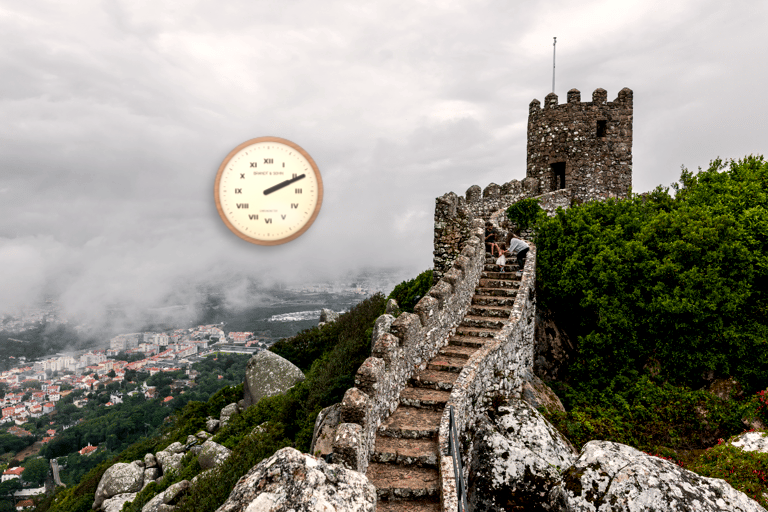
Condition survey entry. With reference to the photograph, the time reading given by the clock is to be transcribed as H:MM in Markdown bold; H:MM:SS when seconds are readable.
**2:11**
